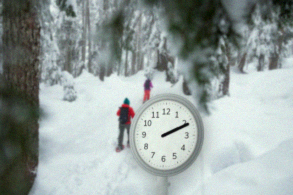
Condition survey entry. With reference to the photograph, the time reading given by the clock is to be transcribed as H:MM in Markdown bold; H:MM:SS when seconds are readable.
**2:11**
